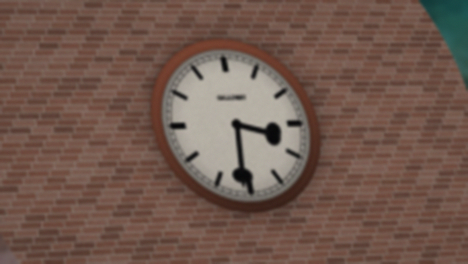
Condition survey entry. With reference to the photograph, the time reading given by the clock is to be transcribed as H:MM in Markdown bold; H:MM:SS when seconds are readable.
**3:31**
